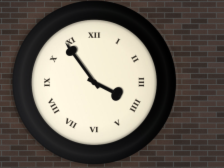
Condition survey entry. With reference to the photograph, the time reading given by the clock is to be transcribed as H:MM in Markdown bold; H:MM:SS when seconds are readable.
**3:54**
